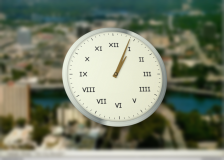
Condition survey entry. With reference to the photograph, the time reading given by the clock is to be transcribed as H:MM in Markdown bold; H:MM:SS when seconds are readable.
**1:04**
